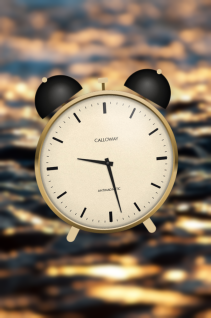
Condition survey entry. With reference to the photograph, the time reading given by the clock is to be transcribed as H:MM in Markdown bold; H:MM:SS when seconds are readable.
**9:28**
